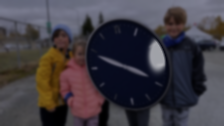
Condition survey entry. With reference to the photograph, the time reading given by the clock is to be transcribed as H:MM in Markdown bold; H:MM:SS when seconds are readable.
**3:49**
